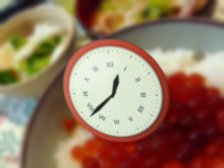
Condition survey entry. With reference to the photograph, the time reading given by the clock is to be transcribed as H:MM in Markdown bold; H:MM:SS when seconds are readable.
**12:38**
